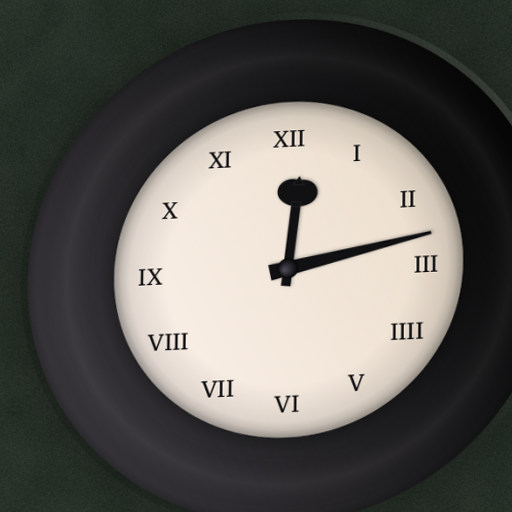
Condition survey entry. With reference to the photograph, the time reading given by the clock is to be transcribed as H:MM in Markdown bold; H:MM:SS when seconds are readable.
**12:13**
